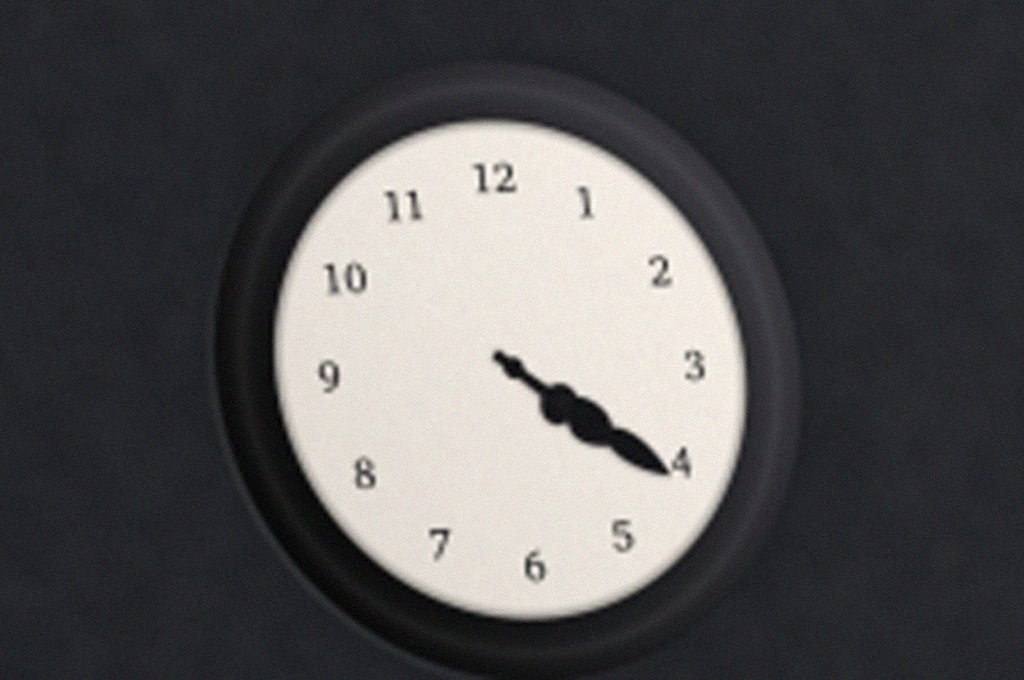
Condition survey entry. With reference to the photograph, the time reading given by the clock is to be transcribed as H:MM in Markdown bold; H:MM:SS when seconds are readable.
**4:21**
